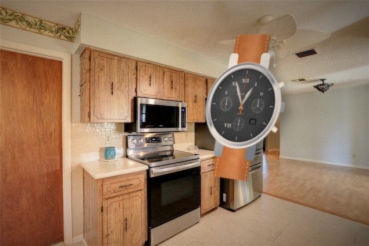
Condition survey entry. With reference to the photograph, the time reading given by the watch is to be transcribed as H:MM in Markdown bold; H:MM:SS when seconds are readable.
**12:56**
